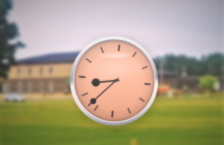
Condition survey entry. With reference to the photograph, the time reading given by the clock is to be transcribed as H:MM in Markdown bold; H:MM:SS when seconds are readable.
**8:37**
